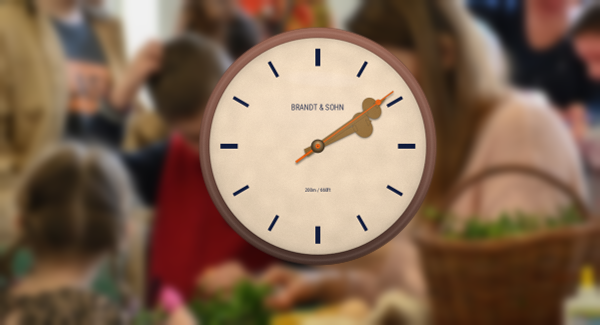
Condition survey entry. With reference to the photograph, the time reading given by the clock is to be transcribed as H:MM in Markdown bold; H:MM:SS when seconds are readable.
**2:09:09**
